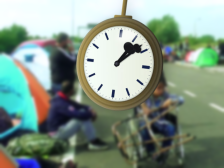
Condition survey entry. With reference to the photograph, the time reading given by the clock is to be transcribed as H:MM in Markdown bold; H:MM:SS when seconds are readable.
**1:08**
